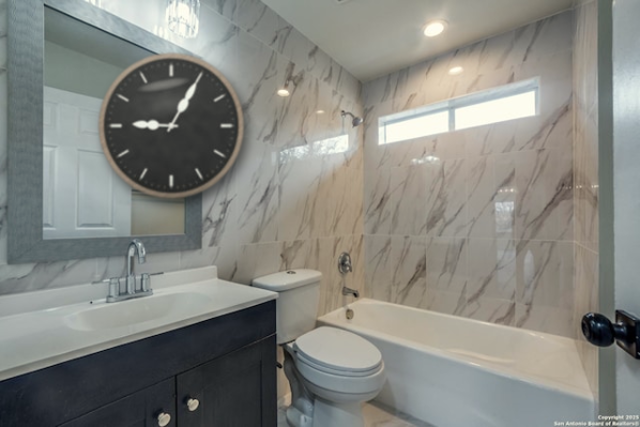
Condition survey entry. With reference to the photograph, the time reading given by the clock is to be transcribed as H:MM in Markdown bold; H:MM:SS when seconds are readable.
**9:05**
